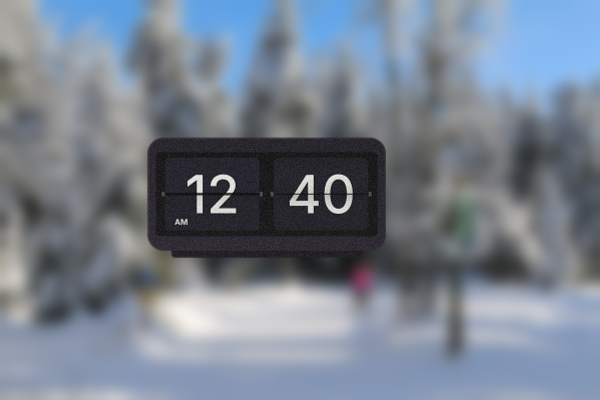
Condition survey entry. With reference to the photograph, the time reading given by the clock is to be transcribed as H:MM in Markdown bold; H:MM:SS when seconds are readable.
**12:40**
